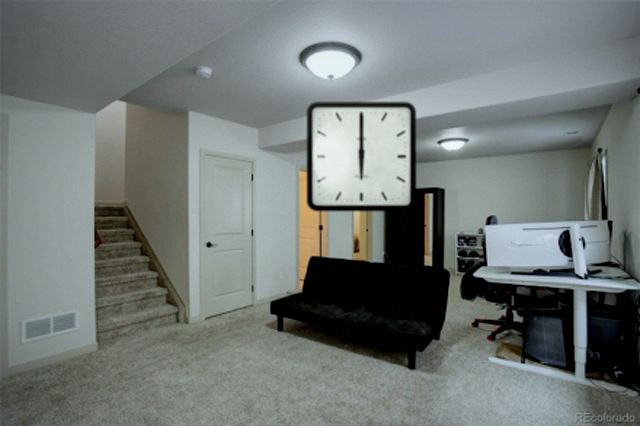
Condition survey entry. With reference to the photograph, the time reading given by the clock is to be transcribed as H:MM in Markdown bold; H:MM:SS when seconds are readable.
**6:00**
